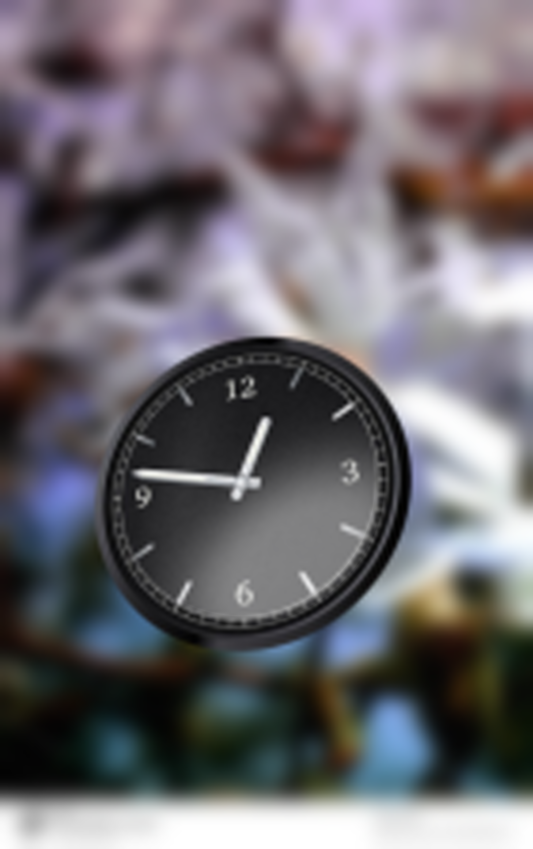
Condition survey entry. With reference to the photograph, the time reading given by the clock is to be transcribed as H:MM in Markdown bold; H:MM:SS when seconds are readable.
**12:47**
